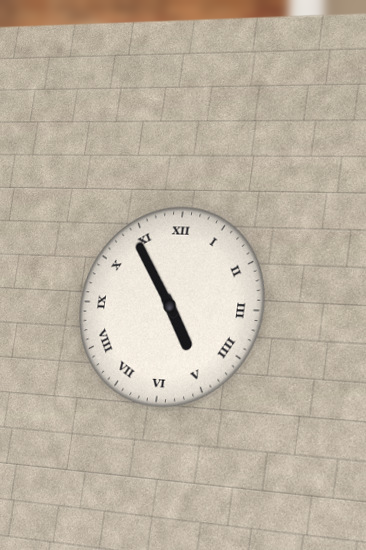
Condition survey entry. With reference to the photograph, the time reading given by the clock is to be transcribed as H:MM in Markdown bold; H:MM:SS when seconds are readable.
**4:54**
